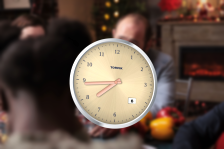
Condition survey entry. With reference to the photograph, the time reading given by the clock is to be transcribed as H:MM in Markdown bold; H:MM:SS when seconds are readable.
**7:44**
